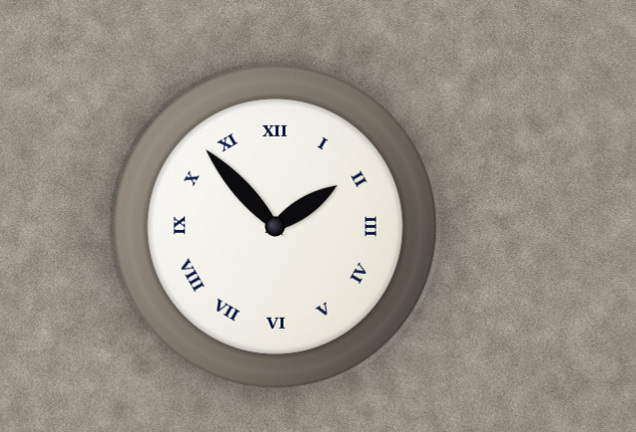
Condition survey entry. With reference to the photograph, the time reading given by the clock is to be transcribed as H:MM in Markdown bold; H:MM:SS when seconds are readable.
**1:53**
